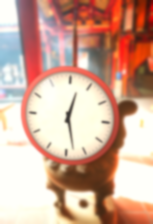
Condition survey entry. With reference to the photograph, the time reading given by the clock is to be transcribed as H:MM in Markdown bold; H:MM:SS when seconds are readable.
**12:28**
